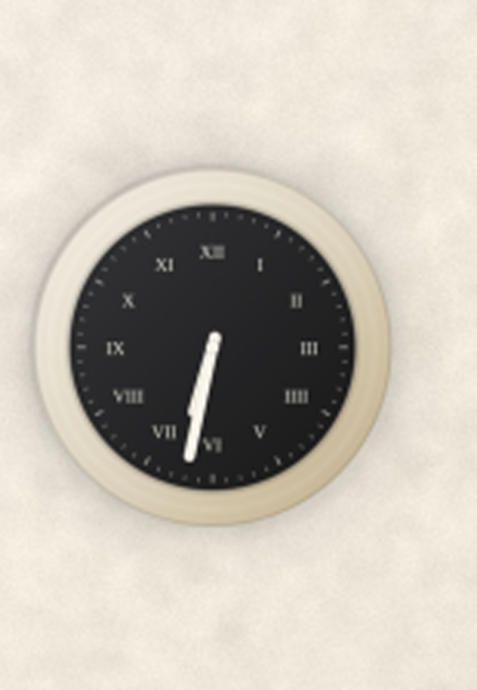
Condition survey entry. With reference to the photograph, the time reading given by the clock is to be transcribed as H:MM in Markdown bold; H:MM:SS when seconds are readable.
**6:32**
